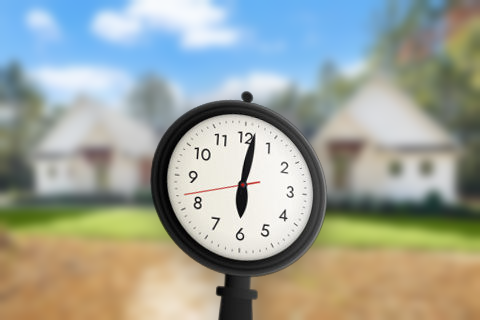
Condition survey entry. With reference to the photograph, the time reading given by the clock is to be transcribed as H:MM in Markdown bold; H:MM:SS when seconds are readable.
**6:01:42**
